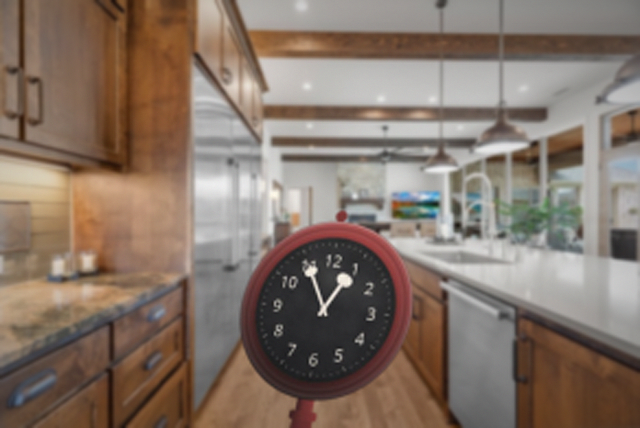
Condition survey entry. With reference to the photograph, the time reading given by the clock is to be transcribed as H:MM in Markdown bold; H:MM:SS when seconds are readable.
**12:55**
